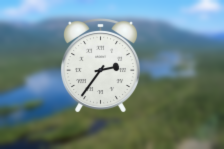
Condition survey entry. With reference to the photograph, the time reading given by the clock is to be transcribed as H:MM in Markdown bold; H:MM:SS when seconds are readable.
**2:36**
